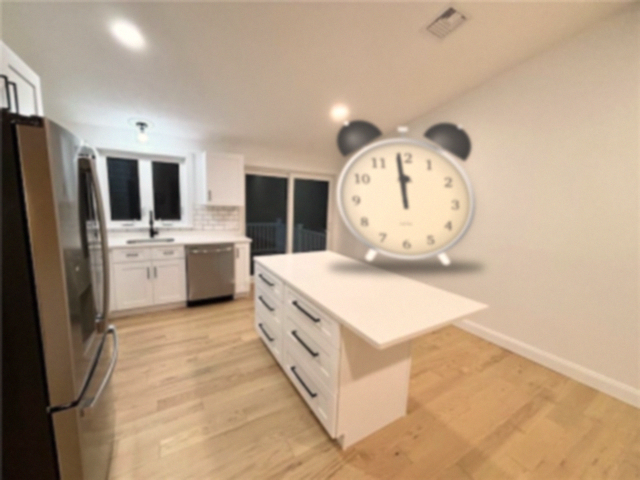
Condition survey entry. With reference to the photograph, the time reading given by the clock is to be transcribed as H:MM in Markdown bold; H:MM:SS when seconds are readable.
**11:59**
